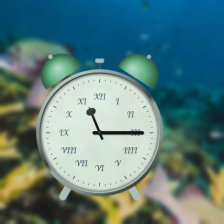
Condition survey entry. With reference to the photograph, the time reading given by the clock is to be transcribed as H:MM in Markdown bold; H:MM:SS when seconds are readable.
**11:15**
